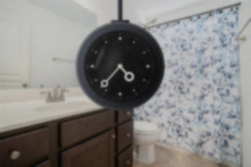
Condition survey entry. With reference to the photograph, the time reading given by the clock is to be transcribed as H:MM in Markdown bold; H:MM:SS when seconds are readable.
**4:37**
